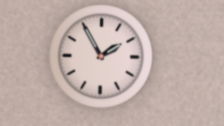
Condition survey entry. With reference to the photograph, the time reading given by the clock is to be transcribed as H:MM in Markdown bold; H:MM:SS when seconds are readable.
**1:55**
